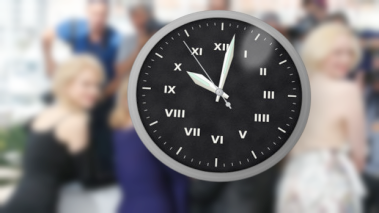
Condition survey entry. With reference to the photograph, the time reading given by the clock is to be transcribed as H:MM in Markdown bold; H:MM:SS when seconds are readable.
**10:01:54**
